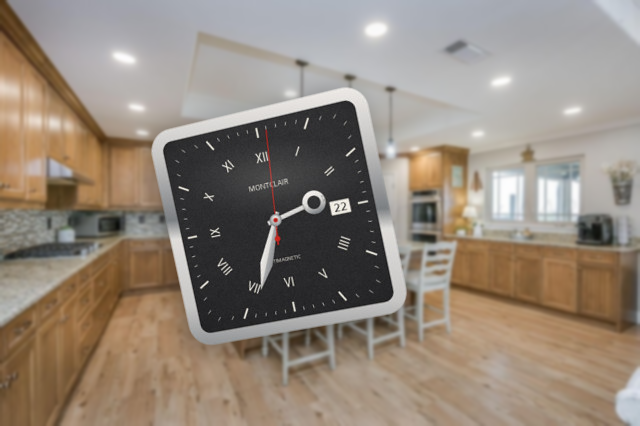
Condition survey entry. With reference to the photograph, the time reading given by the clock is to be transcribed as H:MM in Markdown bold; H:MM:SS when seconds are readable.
**2:34:01**
